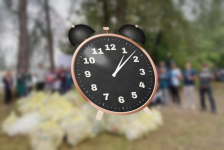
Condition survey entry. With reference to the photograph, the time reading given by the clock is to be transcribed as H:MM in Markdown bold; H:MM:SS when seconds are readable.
**1:08**
